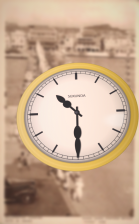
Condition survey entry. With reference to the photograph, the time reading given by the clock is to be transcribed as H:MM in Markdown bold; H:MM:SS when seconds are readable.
**10:30**
